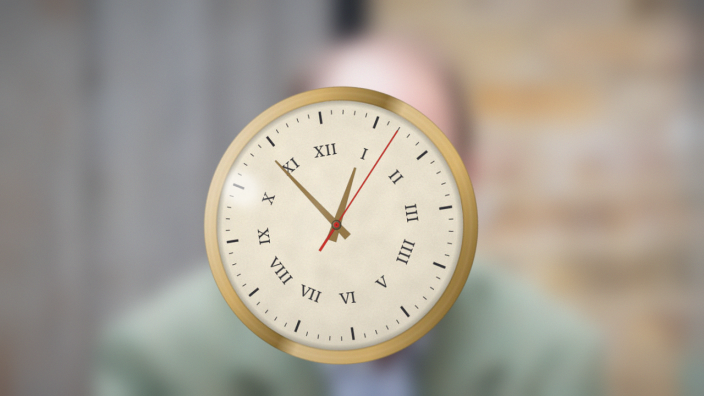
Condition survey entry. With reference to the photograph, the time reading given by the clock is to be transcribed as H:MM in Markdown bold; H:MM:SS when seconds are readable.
**12:54:07**
